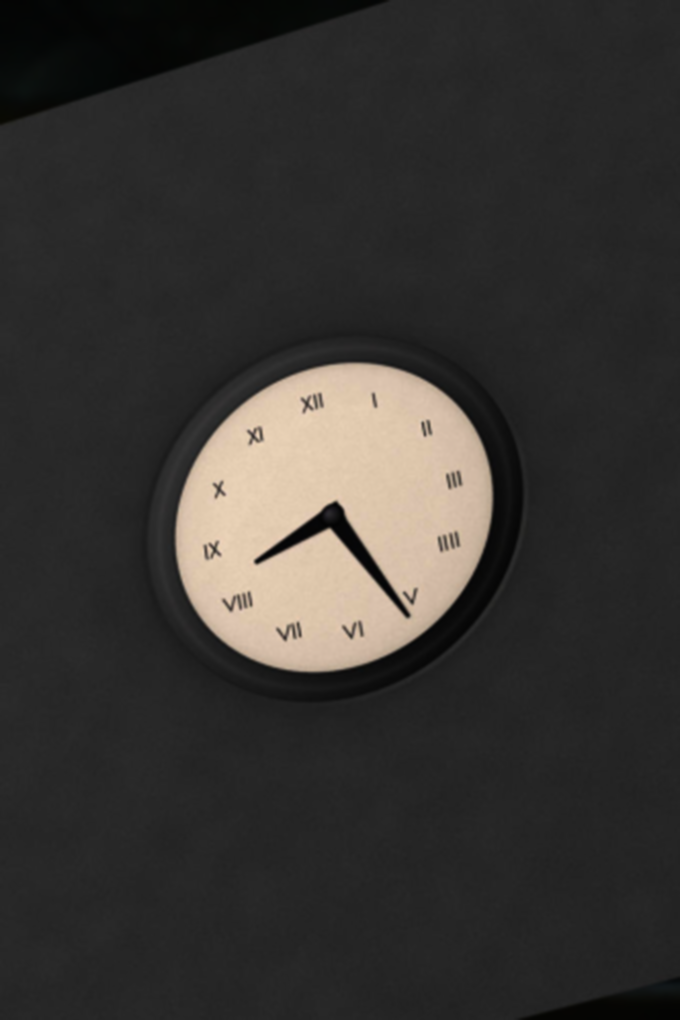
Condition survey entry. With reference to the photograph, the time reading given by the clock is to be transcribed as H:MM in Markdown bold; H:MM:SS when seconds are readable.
**8:26**
